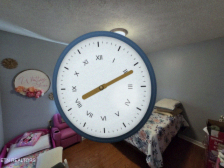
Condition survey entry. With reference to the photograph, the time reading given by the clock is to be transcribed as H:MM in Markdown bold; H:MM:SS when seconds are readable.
**8:11**
